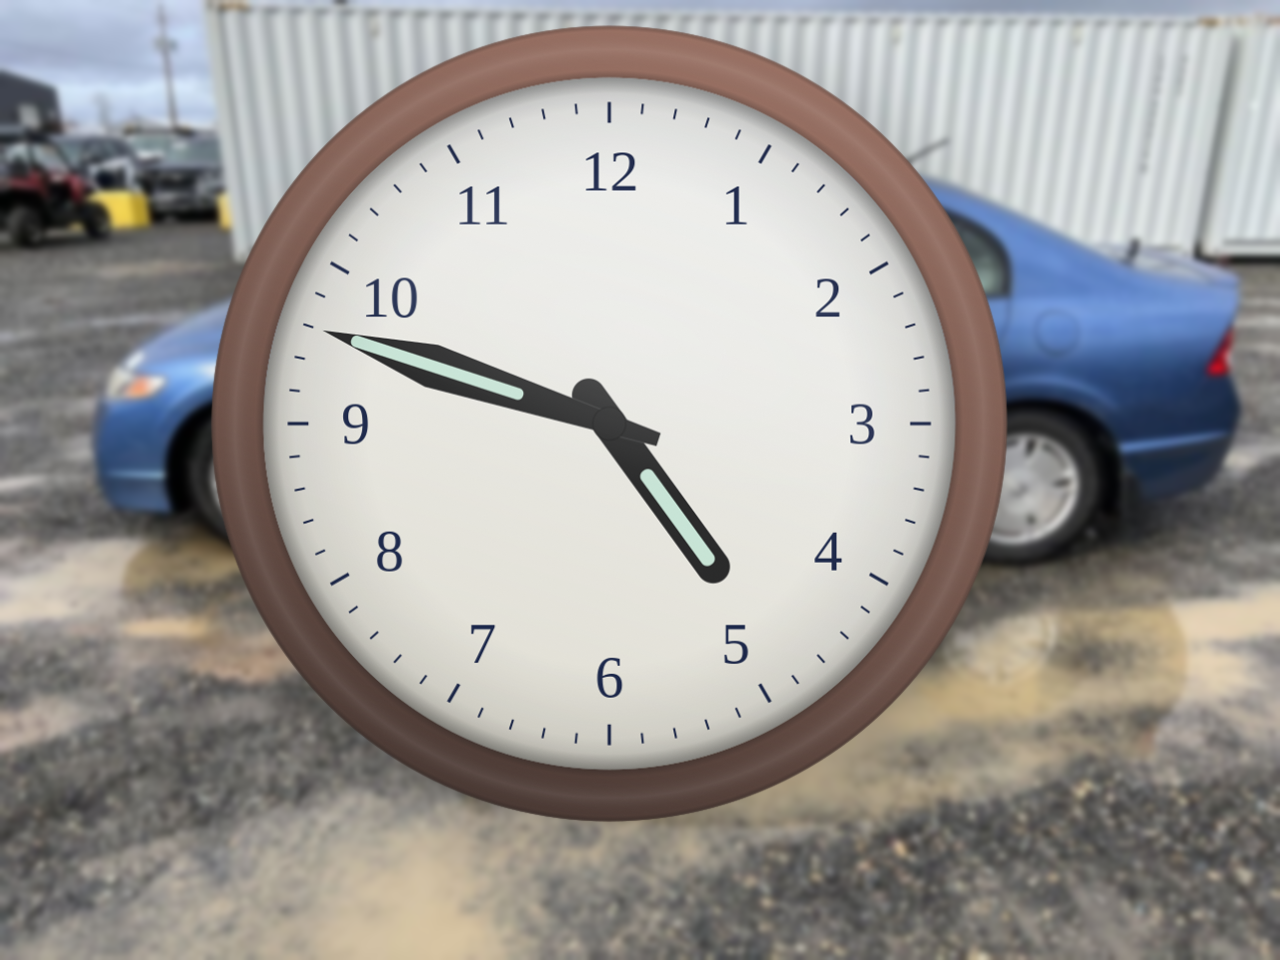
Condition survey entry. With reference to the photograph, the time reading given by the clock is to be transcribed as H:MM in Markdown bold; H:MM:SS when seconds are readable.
**4:48**
